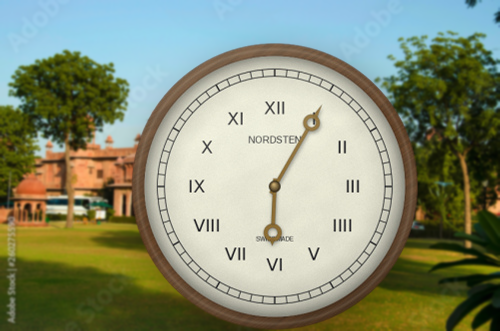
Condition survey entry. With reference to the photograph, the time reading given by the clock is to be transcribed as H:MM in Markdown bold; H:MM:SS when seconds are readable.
**6:05**
